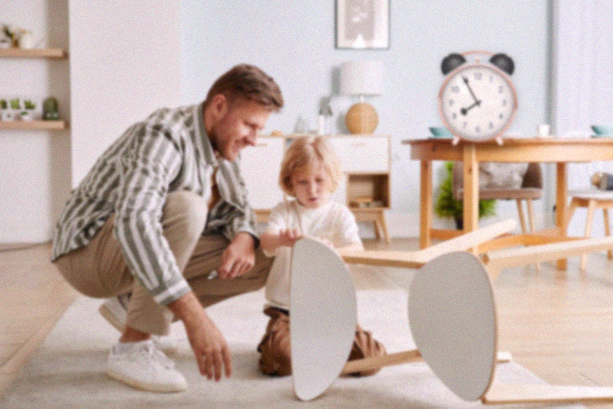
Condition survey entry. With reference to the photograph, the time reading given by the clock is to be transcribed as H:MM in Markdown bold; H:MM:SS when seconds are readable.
**7:55**
